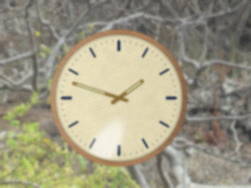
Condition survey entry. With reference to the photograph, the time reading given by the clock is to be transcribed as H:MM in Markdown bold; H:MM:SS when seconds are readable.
**1:48**
